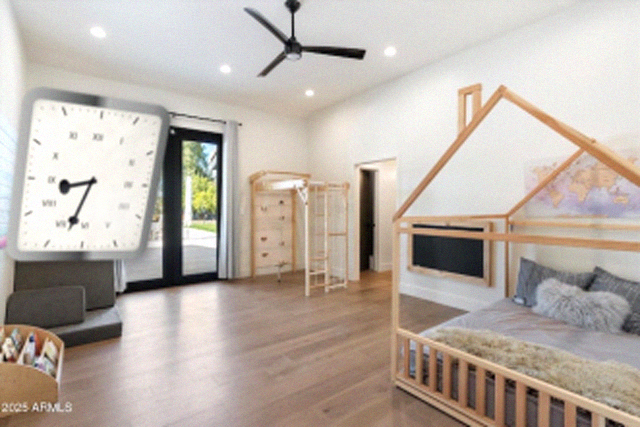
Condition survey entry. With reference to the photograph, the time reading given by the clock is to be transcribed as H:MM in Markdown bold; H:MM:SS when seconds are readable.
**8:33**
